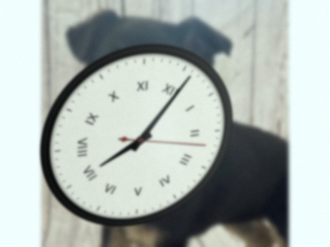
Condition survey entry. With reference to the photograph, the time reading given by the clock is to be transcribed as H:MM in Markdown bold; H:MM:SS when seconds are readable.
**7:01:12**
